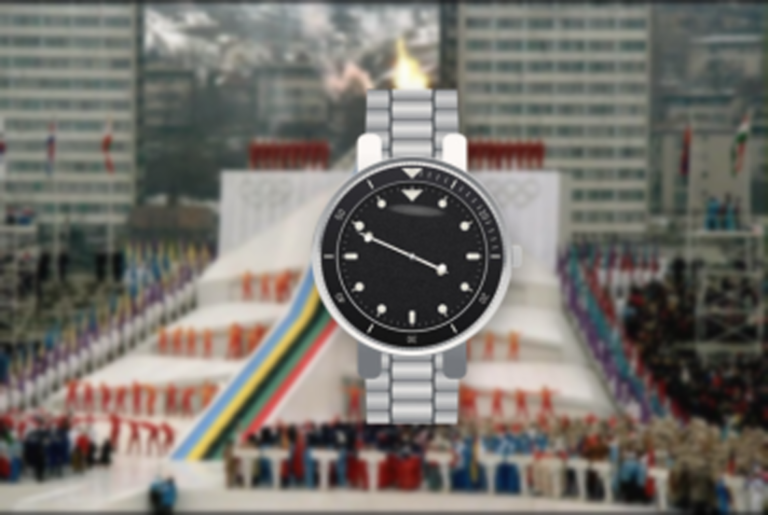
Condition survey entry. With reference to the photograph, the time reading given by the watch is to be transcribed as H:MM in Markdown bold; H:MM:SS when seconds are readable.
**3:49**
